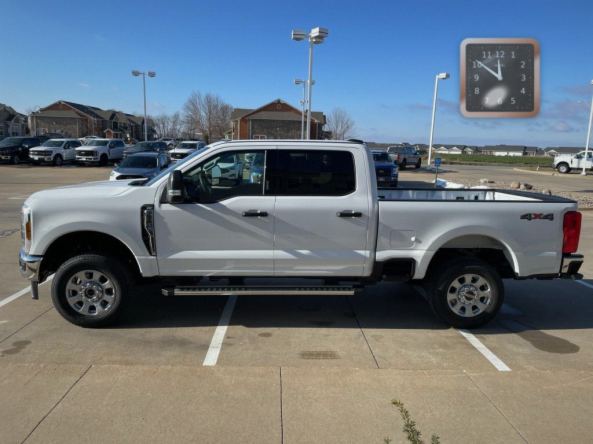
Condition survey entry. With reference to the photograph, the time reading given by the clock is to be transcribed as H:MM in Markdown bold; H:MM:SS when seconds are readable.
**11:51**
